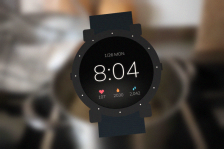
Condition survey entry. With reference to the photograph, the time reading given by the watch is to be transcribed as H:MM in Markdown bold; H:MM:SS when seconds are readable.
**8:04**
